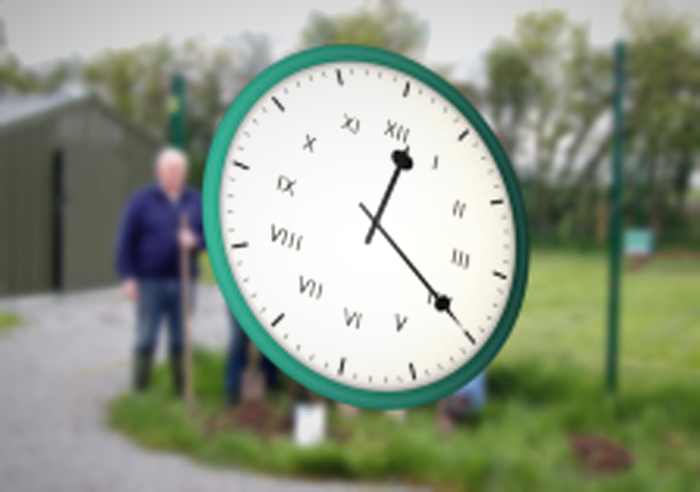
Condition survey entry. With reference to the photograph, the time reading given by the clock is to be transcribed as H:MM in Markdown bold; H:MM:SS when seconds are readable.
**12:20**
